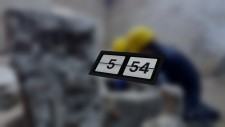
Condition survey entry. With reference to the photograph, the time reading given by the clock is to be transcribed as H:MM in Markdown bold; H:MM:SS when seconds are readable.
**5:54**
